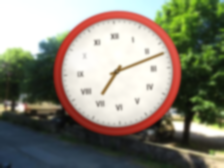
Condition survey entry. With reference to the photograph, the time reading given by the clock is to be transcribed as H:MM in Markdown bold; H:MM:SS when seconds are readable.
**7:12**
